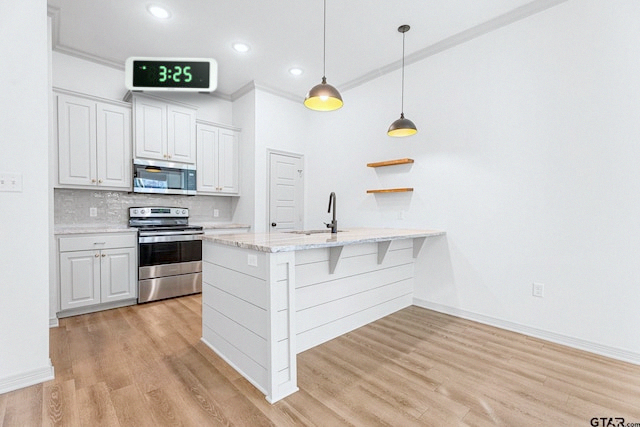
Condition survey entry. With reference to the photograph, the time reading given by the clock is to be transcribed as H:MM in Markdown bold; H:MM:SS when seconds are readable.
**3:25**
